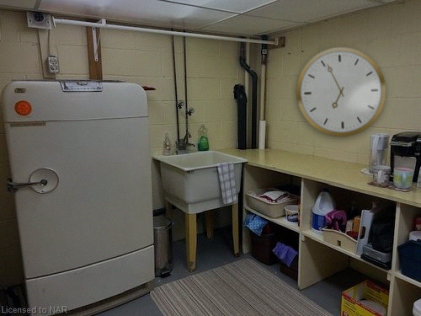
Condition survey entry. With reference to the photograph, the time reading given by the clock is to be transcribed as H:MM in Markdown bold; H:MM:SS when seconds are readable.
**6:56**
